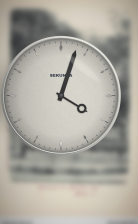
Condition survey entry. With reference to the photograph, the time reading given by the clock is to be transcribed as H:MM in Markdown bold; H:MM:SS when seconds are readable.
**4:03**
